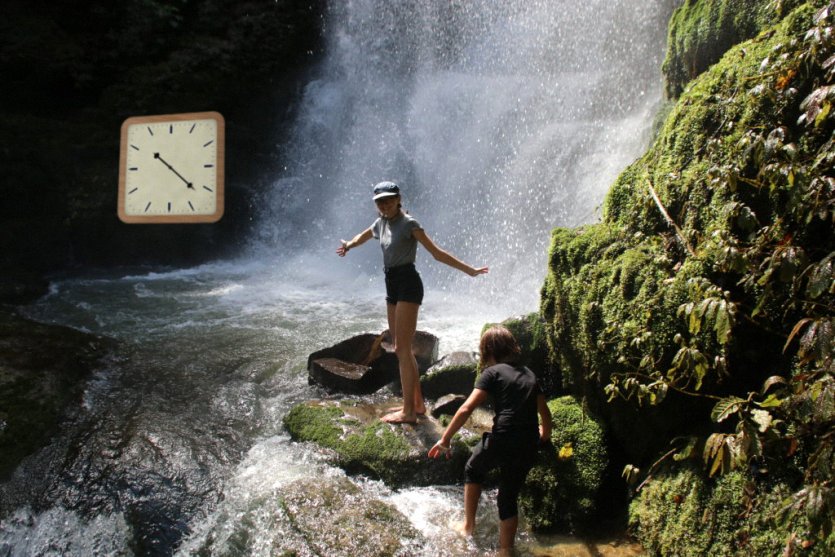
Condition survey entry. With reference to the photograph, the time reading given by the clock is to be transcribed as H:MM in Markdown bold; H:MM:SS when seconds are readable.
**10:22**
